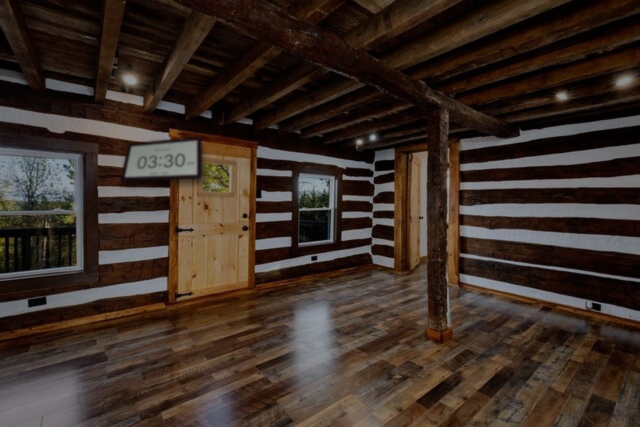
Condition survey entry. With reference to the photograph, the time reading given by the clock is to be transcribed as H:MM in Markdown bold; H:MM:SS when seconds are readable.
**3:30**
